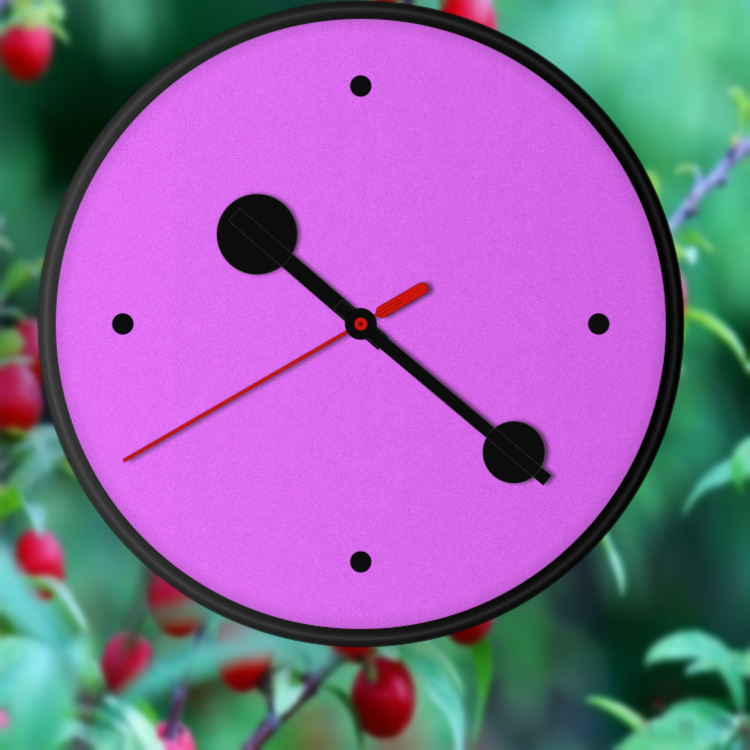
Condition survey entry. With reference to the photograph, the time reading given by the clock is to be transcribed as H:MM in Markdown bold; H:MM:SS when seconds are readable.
**10:21:40**
